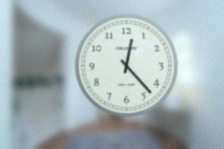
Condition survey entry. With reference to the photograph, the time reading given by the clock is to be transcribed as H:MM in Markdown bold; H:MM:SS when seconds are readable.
**12:23**
